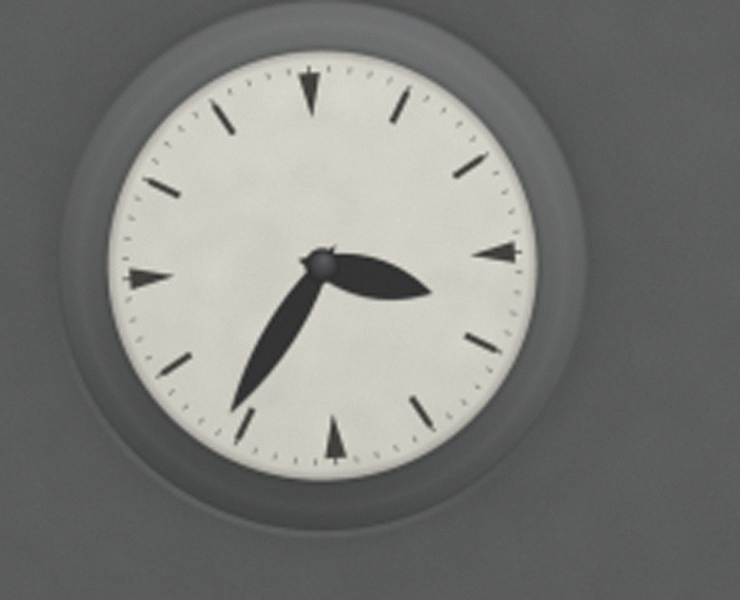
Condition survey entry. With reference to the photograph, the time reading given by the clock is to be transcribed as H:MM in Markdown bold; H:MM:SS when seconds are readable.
**3:36**
